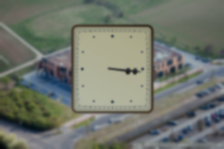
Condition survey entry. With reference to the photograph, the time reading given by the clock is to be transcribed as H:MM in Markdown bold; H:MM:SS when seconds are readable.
**3:16**
